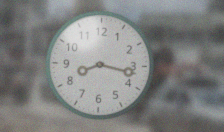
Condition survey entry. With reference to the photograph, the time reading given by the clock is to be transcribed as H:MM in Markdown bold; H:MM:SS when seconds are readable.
**8:17**
